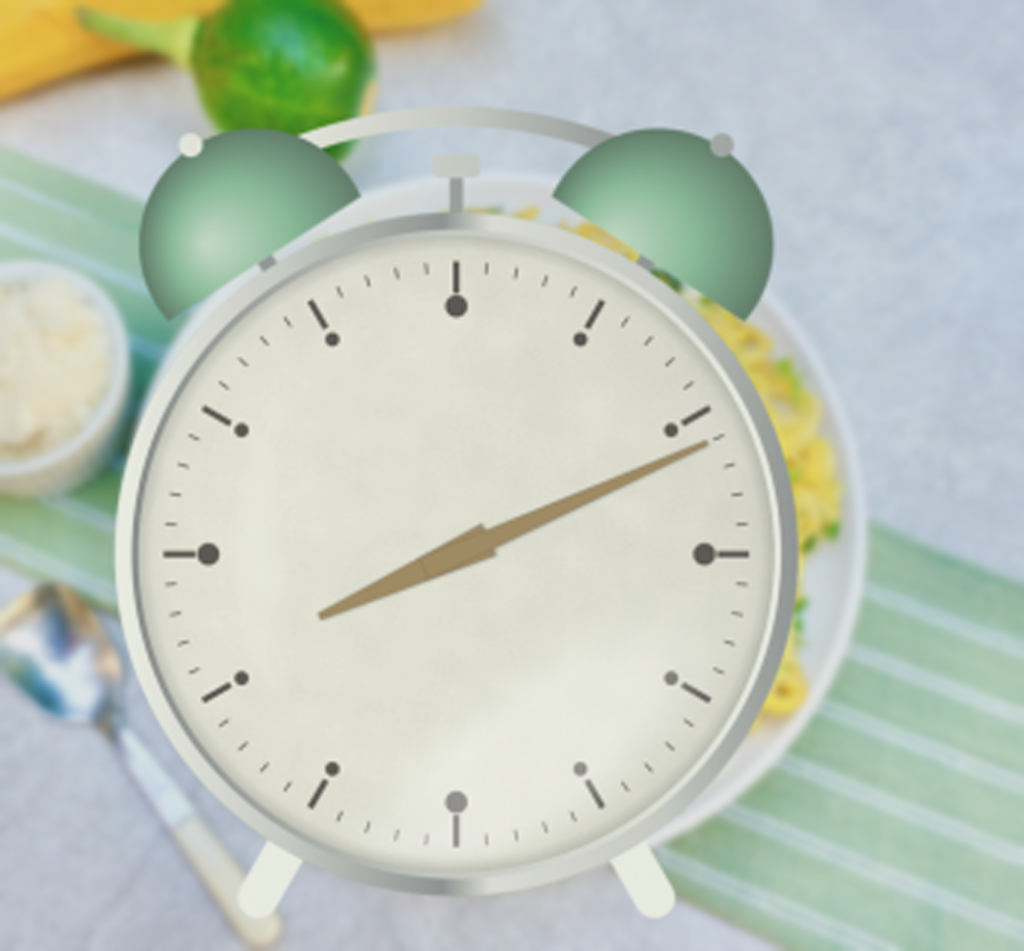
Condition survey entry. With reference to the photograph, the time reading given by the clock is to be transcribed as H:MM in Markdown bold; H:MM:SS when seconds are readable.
**8:11**
